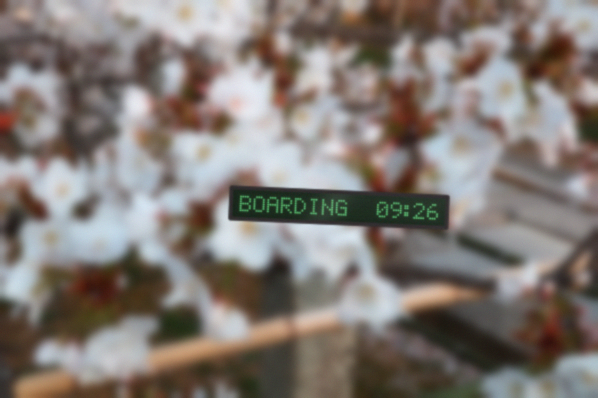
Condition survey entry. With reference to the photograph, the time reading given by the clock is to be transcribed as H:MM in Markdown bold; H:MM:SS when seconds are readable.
**9:26**
